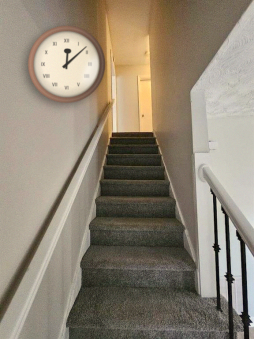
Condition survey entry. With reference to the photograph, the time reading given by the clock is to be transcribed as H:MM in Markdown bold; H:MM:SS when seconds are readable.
**12:08**
